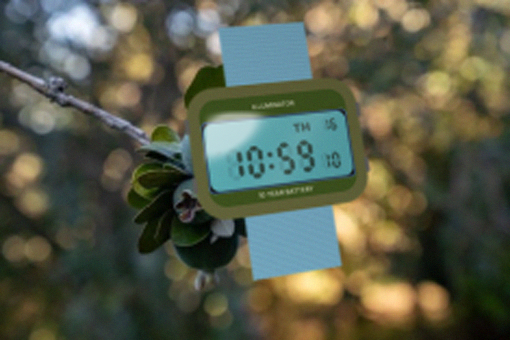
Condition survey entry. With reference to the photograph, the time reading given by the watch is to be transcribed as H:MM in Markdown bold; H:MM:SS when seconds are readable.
**10:59:10**
